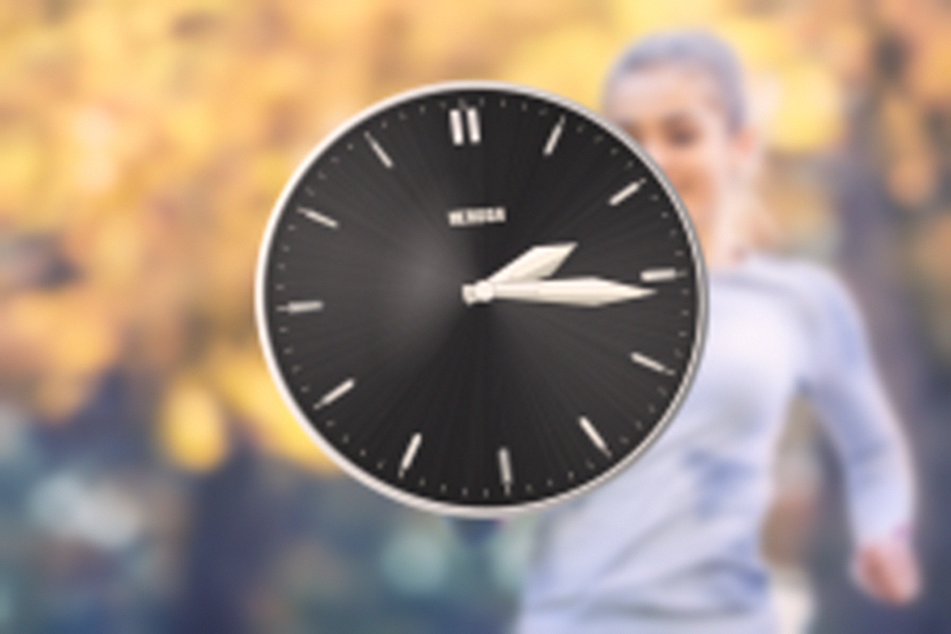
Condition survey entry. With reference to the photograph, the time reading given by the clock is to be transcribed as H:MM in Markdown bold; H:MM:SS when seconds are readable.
**2:16**
